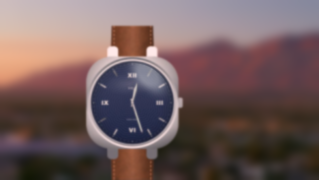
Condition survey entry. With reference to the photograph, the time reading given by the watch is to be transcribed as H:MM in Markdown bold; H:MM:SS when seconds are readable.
**12:27**
